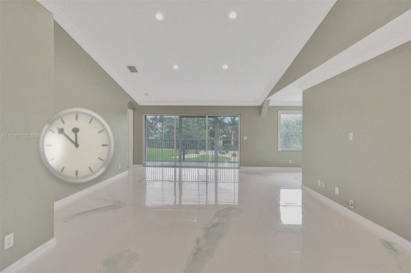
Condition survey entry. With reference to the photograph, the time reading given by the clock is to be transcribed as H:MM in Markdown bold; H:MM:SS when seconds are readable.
**11:52**
